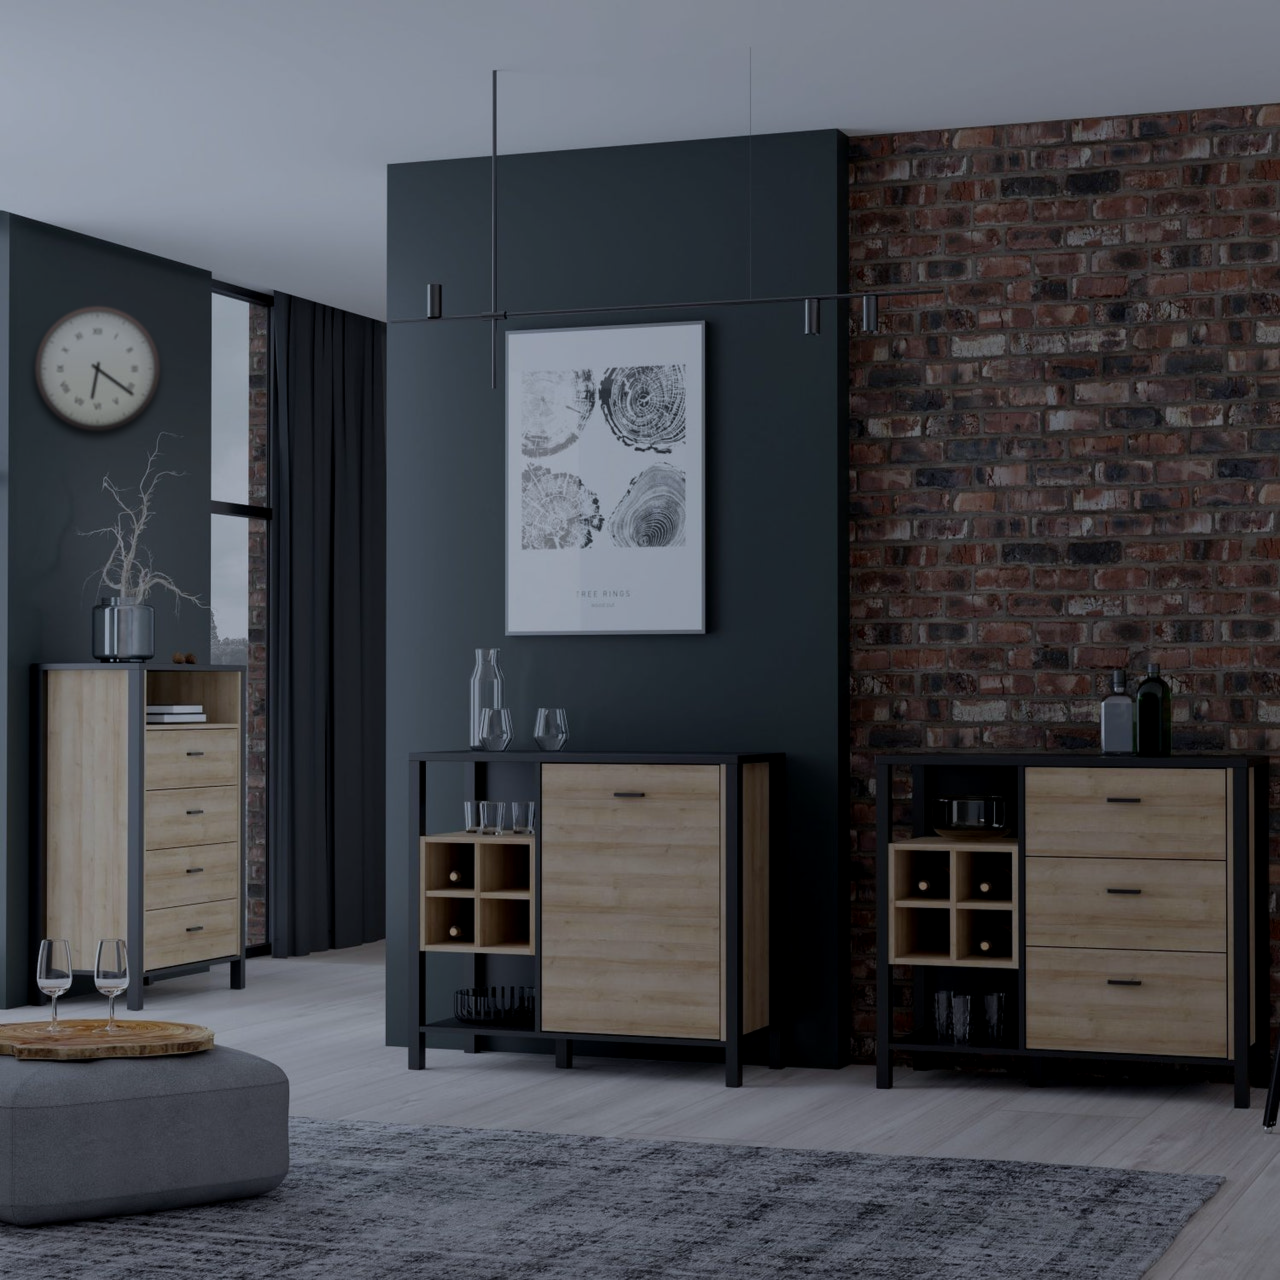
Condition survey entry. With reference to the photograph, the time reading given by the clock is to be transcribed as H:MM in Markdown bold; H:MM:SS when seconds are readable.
**6:21**
